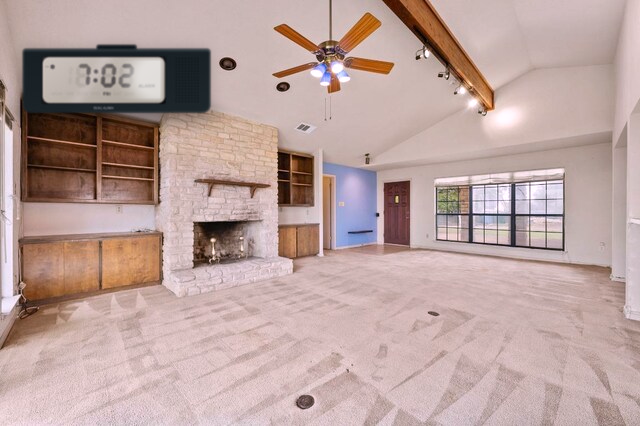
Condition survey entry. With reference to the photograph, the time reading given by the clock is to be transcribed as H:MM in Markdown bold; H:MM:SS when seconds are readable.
**7:02**
